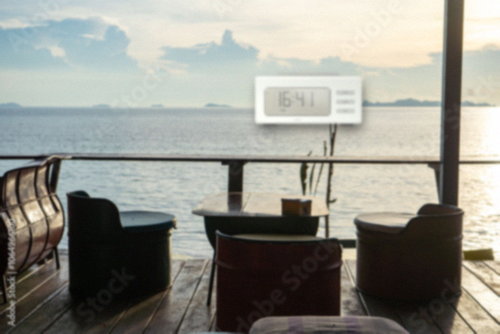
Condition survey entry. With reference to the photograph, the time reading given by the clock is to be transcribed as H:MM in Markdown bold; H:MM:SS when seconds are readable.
**16:41**
